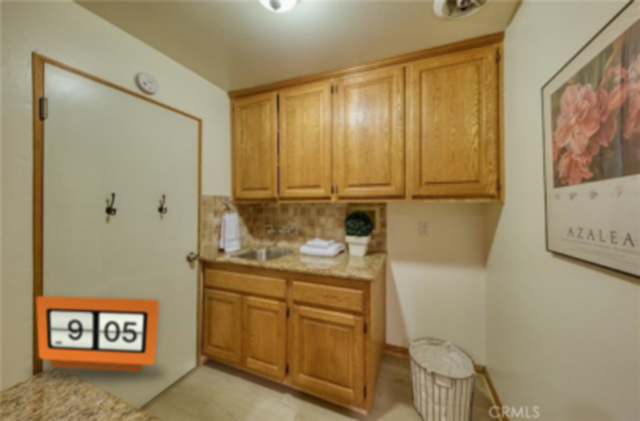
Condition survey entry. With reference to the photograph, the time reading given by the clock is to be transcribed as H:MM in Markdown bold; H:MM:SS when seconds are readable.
**9:05**
